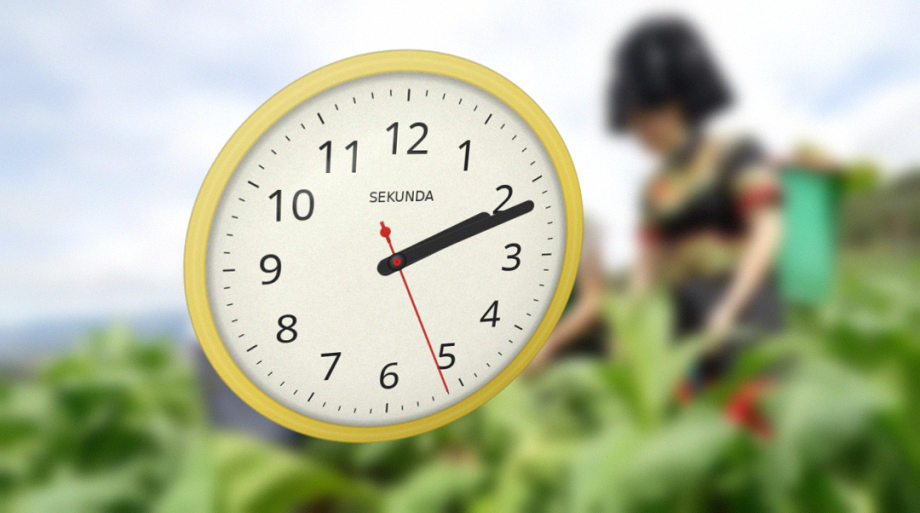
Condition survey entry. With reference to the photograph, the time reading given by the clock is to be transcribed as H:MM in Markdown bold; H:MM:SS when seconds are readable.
**2:11:26**
